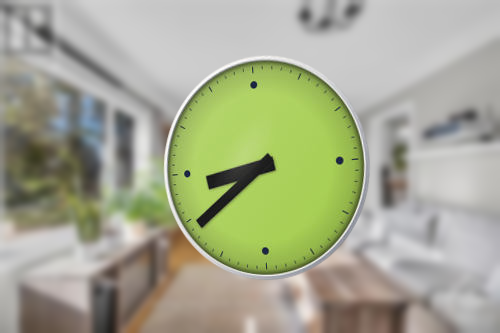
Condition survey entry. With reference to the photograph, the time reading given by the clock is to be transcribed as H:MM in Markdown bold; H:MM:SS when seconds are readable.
**8:39**
